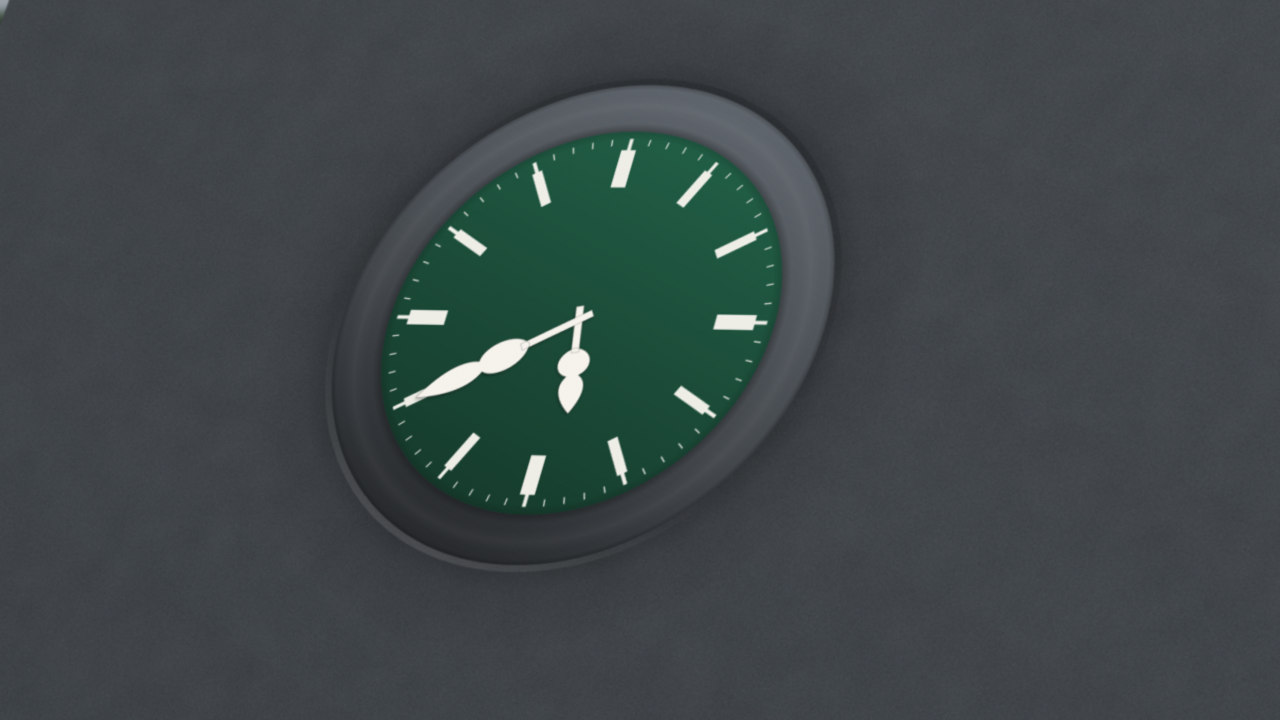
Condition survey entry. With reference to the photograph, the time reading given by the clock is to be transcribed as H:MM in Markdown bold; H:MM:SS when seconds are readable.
**5:40**
